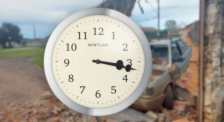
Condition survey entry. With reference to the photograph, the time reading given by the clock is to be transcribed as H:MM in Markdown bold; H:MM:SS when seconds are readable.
**3:17**
